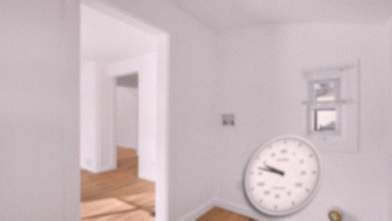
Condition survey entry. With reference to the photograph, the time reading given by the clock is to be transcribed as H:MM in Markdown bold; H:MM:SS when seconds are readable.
**9:47**
